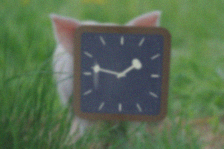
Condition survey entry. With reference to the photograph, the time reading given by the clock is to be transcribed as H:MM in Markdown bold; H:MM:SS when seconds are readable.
**1:47**
